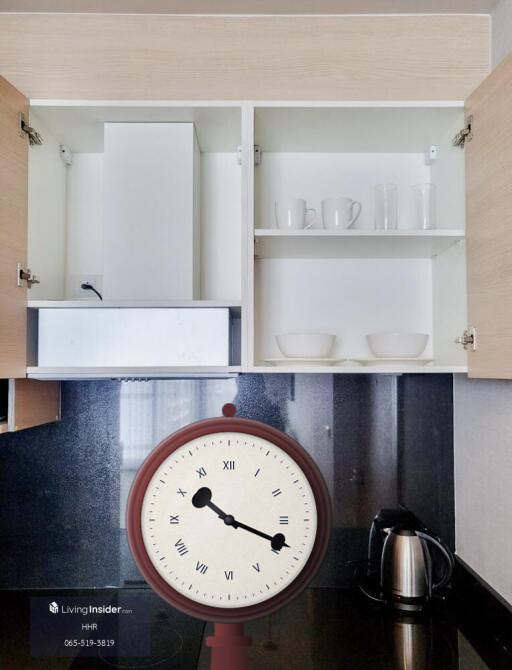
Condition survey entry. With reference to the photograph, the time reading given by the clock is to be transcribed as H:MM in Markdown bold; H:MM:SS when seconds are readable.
**10:19**
